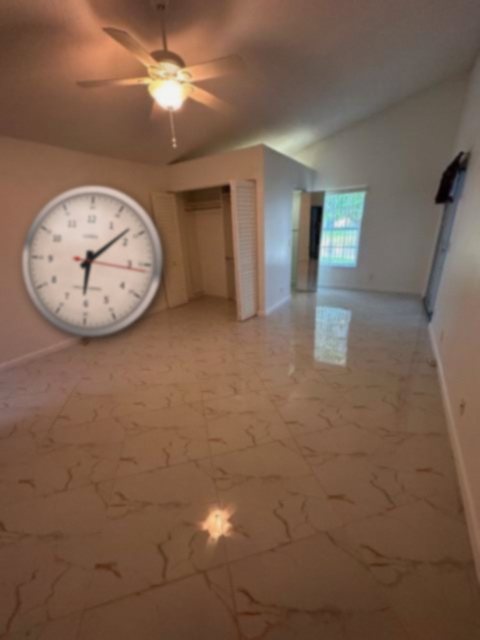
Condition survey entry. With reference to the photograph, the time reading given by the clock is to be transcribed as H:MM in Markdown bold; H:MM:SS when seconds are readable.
**6:08:16**
